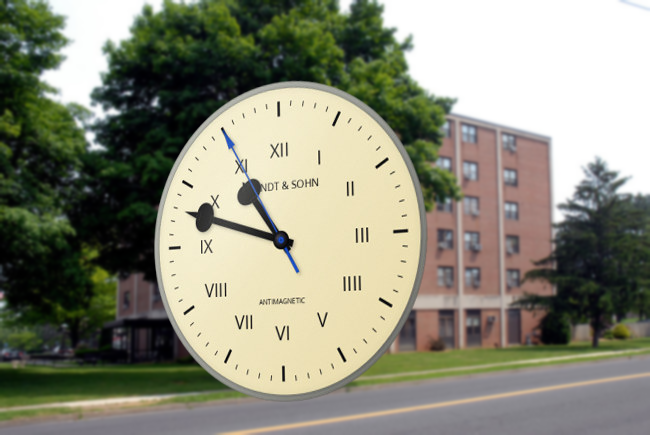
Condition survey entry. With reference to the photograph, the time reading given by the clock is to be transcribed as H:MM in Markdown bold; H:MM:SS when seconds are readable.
**10:47:55**
